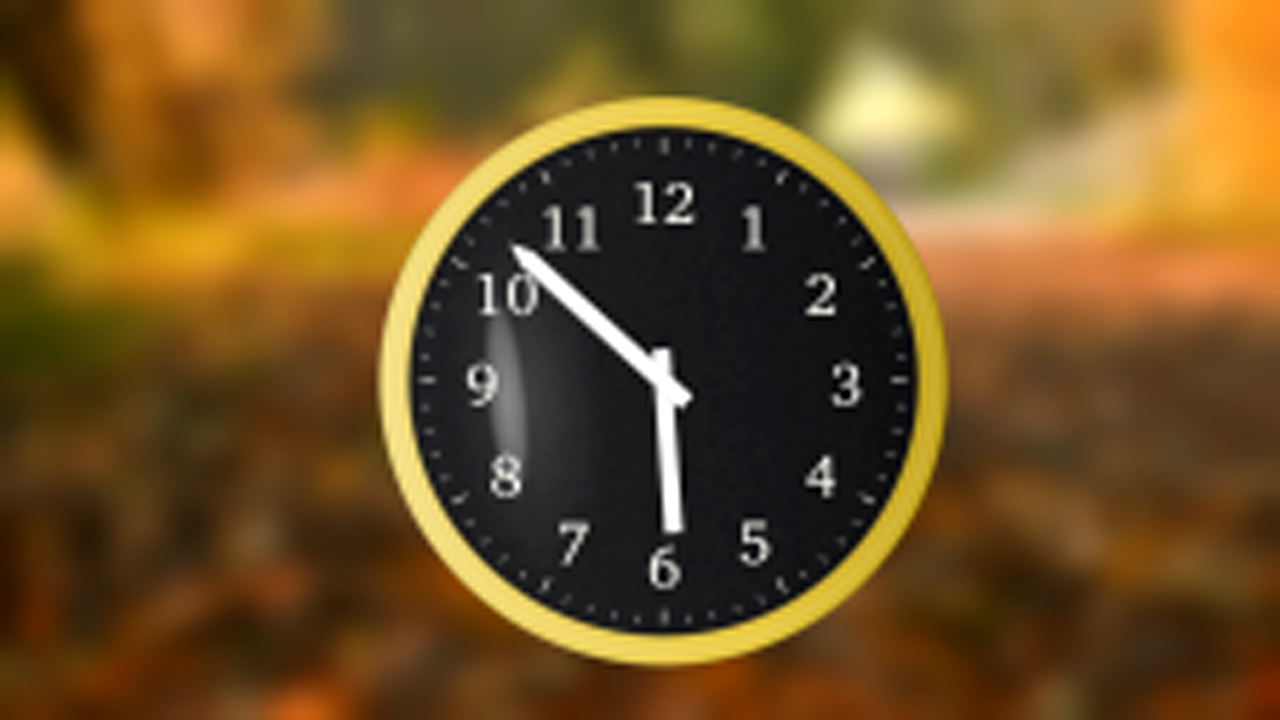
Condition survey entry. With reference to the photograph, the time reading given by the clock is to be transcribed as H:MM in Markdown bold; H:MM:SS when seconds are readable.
**5:52**
